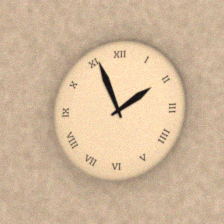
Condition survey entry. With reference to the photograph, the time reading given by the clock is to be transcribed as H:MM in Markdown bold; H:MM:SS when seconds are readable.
**1:56**
